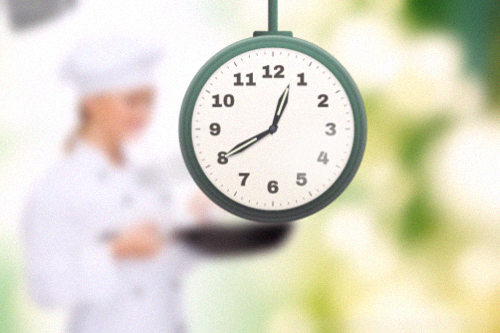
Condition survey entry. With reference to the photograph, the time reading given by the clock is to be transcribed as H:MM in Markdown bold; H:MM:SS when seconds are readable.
**12:40**
